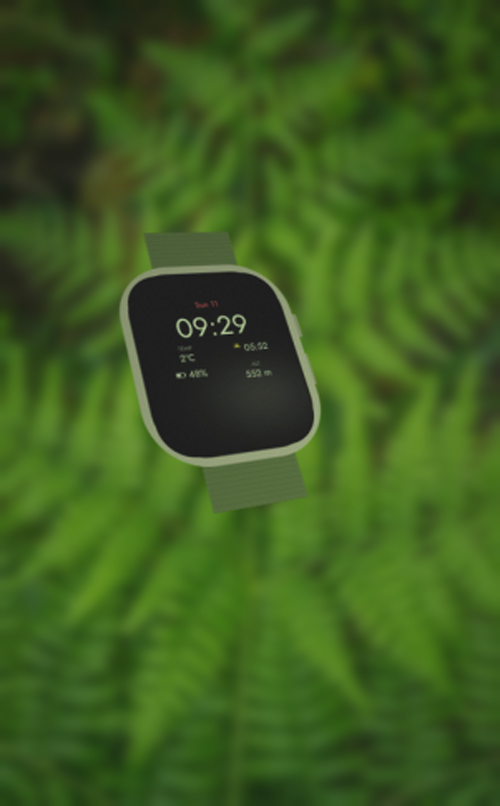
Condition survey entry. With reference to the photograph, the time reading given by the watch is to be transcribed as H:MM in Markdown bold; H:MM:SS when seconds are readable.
**9:29**
